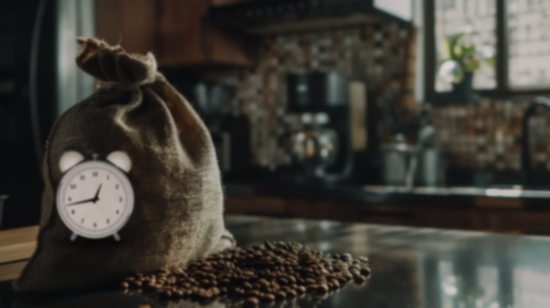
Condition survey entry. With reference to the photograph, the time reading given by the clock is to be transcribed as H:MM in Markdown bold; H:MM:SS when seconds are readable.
**12:43**
